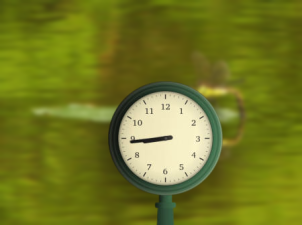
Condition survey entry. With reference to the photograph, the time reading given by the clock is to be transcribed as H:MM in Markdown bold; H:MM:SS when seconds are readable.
**8:44**
